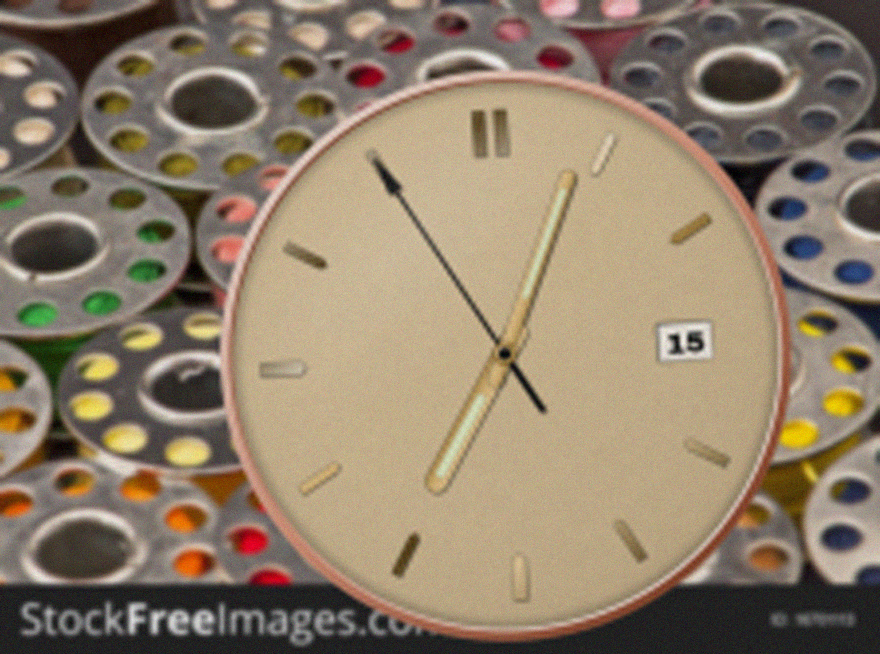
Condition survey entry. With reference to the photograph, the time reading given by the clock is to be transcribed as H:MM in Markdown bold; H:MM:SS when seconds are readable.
**7:03:55**
